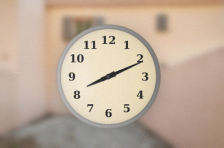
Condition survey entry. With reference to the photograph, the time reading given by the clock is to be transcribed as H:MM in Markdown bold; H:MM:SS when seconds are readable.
**8:11**
